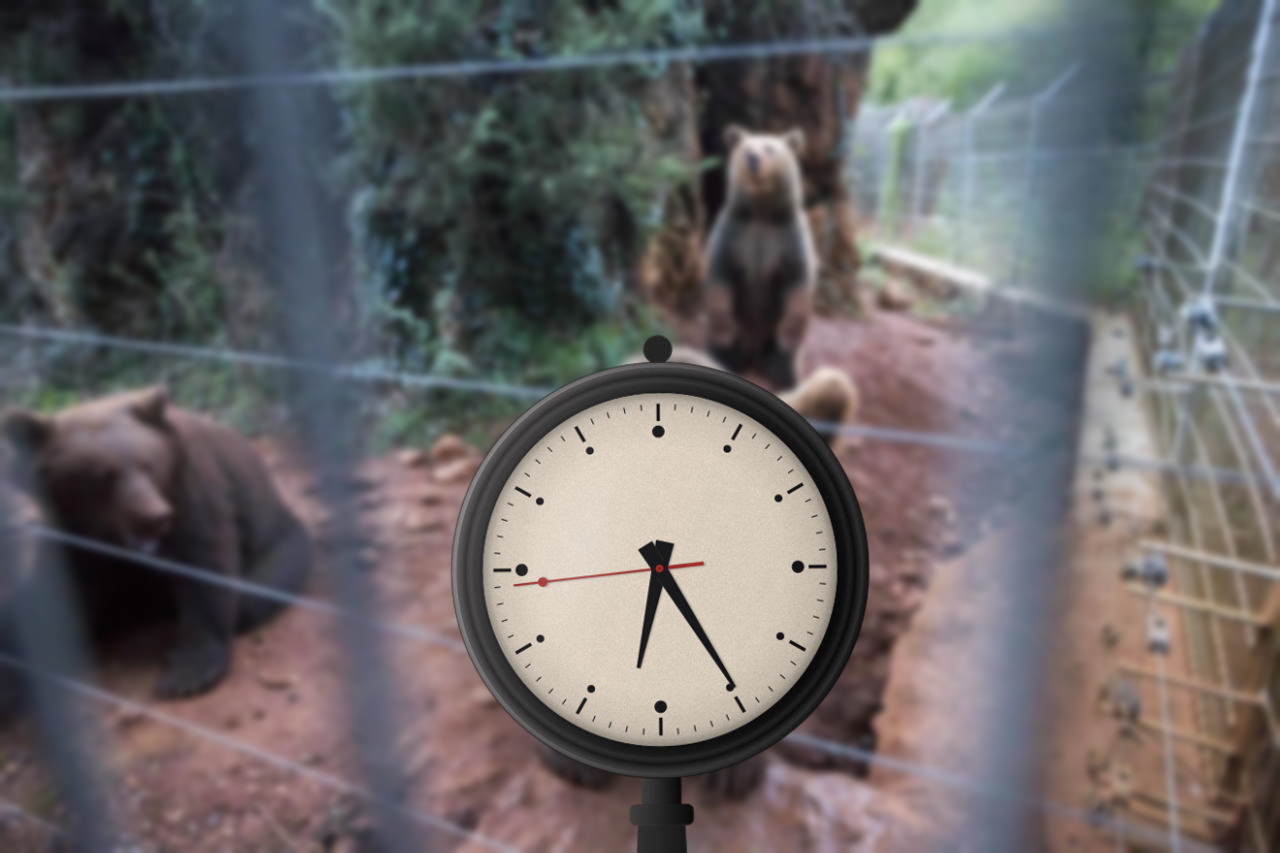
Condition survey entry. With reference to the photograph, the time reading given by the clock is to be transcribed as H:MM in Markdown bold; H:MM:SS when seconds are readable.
**6:24:44**
